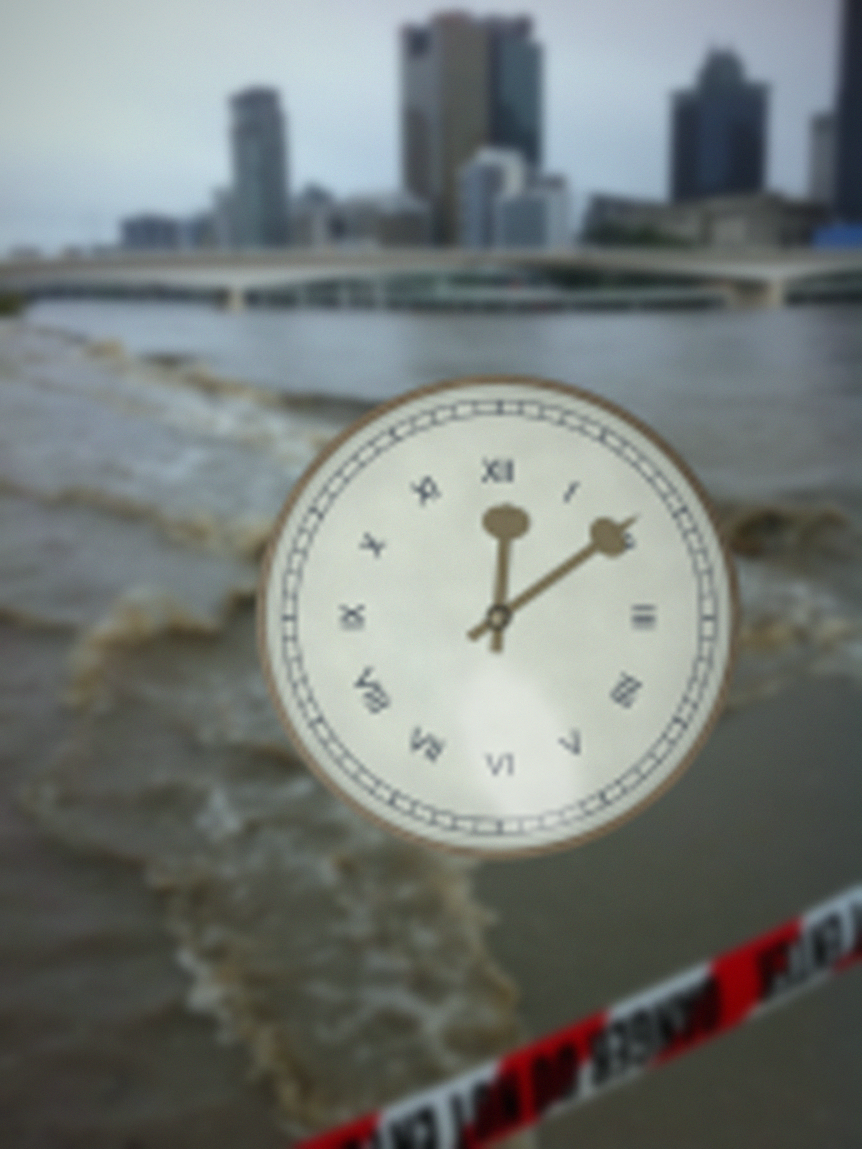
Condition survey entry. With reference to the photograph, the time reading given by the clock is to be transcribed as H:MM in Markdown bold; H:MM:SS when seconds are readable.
**12:09**
